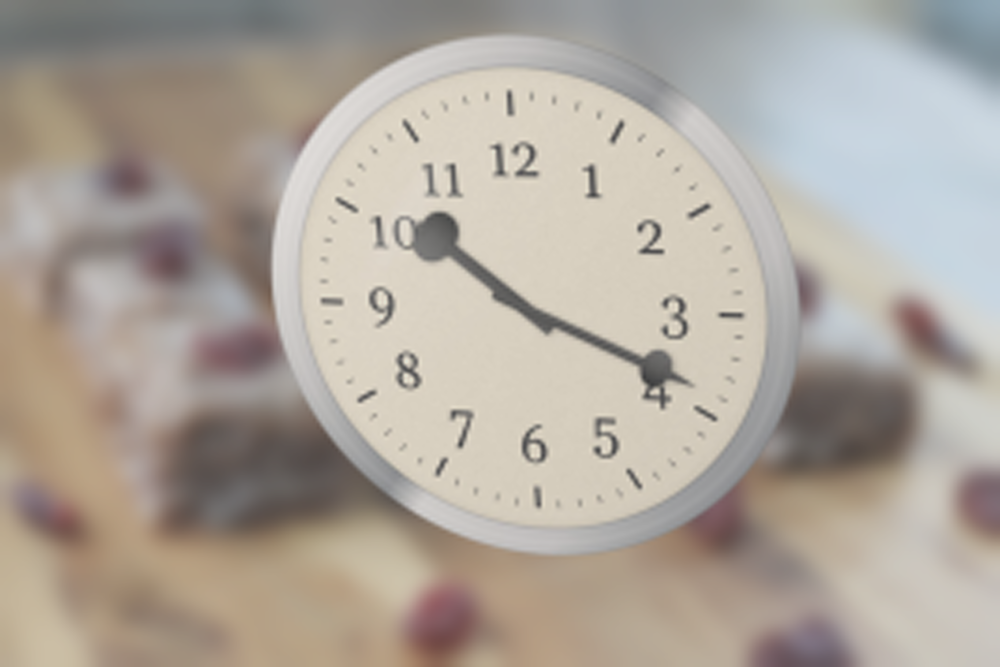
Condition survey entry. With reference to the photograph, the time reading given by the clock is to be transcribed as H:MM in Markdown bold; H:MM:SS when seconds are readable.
**10:19**
